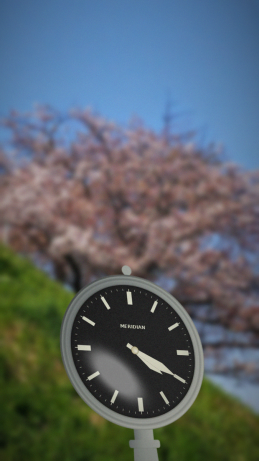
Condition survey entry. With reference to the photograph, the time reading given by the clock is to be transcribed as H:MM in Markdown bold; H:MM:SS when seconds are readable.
**4:20**
